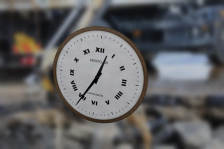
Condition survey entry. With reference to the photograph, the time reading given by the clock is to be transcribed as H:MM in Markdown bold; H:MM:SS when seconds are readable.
**12:35**
